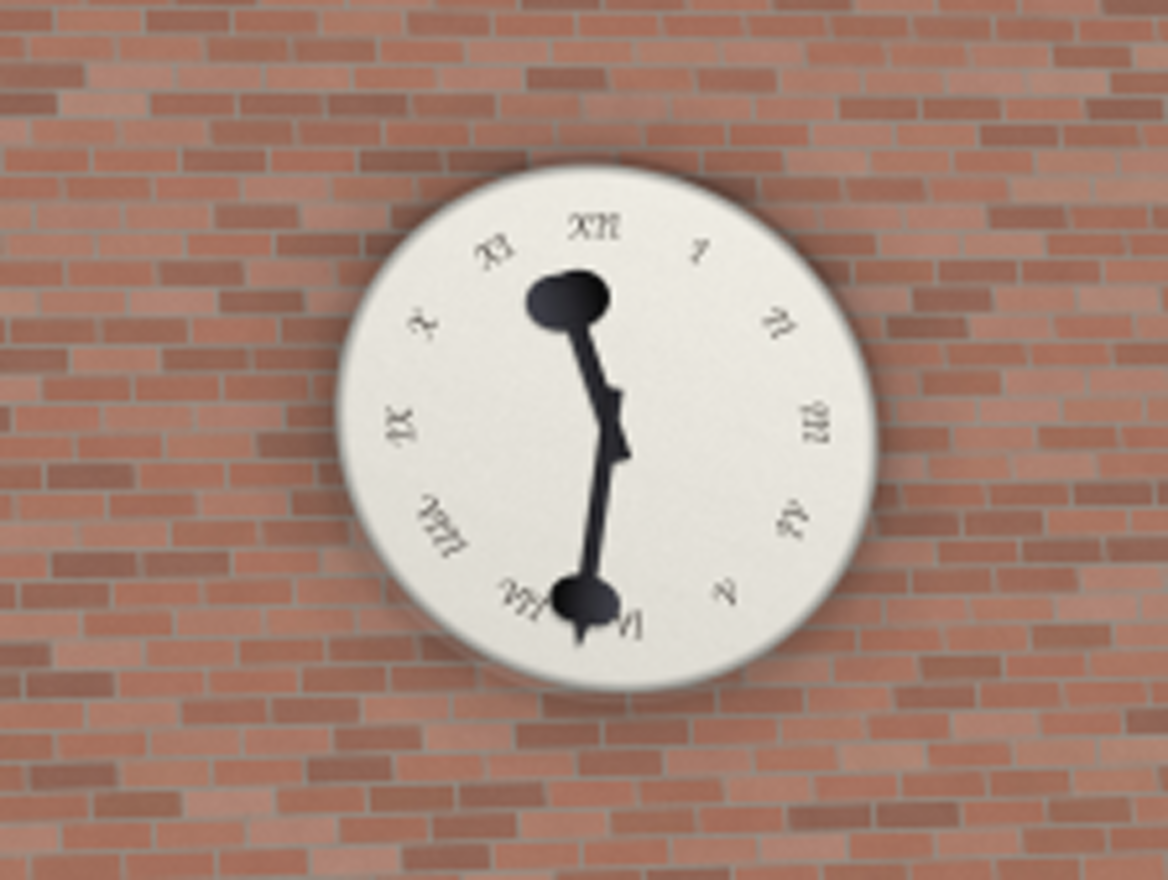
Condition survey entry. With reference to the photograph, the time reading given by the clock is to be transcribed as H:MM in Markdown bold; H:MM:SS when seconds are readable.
**11:32**
